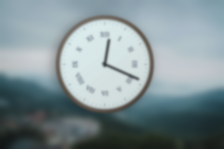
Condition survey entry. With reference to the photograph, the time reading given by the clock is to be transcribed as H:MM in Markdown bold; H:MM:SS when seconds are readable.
**12:19**
